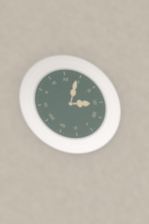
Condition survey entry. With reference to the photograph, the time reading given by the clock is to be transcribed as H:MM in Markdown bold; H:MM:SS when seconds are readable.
**3:04**
